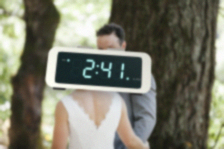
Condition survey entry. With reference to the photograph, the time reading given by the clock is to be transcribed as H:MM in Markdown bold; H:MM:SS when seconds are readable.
**2:41**
